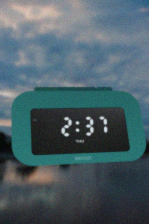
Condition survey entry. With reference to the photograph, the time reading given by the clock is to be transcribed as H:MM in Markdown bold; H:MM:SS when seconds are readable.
**2:37**
